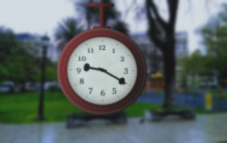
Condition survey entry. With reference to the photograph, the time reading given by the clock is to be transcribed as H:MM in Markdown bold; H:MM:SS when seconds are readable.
**9:20**
